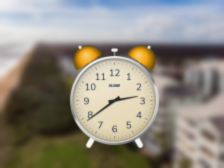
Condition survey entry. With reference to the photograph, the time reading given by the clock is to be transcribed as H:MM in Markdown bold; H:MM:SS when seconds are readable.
**2:39**
